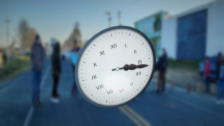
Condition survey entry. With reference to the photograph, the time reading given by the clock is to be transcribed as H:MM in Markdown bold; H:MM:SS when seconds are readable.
**3:17**
